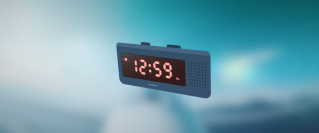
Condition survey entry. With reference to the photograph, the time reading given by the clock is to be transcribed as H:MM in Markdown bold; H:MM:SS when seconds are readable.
**12:59**
